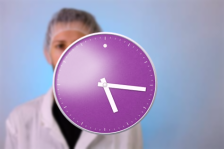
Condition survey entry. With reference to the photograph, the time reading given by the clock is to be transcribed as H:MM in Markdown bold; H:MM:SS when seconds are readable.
**5:16**
